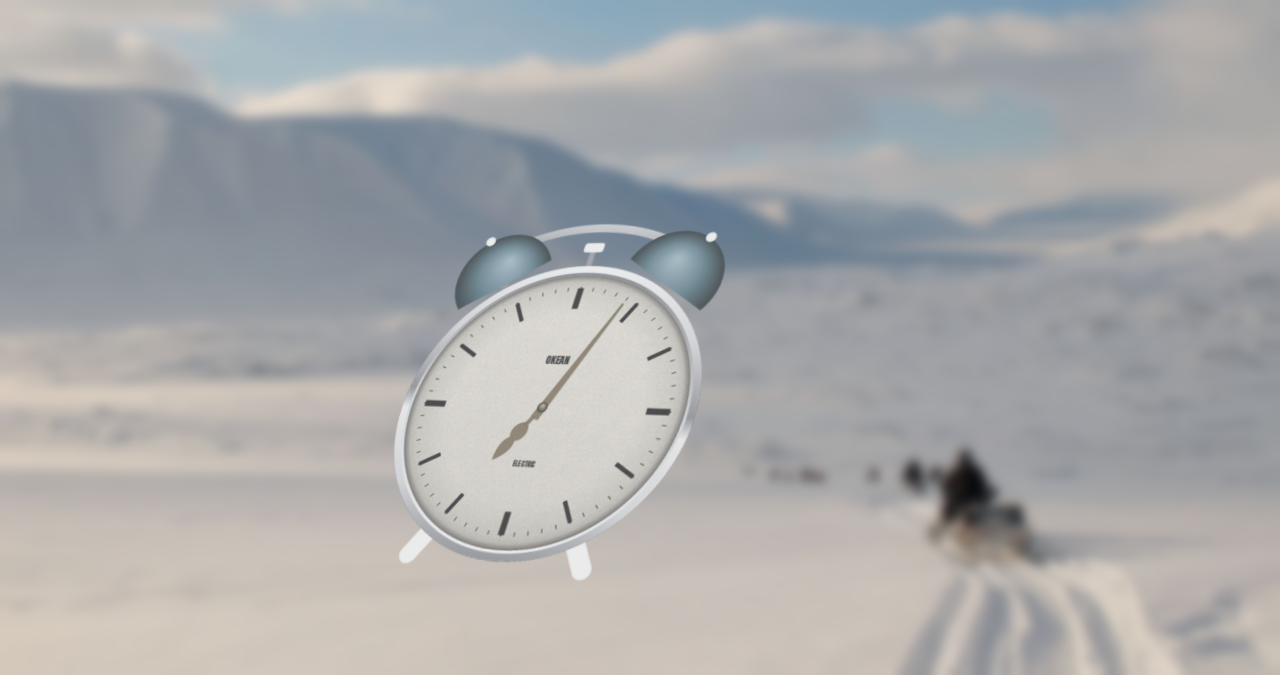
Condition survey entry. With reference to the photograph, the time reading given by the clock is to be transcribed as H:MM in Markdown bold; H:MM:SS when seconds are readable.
**7:04**
